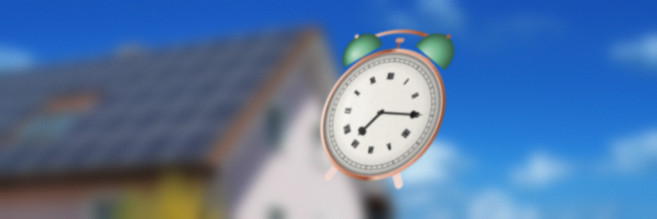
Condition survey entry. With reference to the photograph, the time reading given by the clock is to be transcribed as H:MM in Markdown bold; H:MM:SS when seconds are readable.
**7:15**
